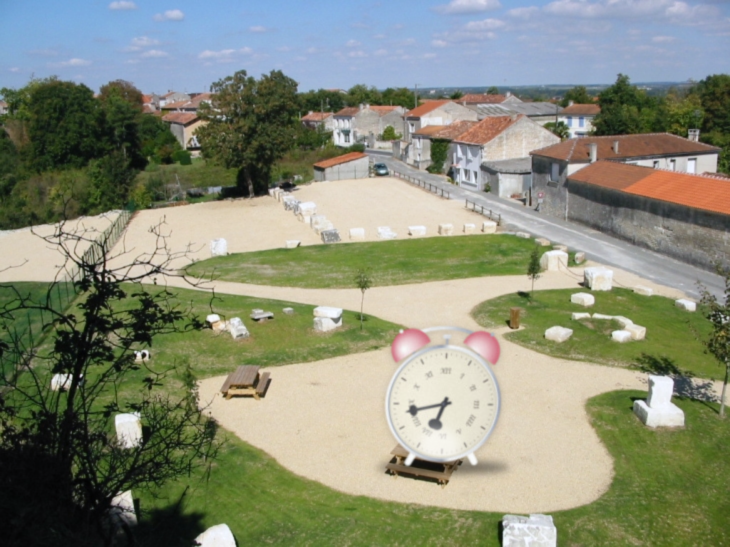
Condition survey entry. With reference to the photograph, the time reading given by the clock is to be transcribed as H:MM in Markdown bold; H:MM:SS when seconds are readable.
**6:43**
